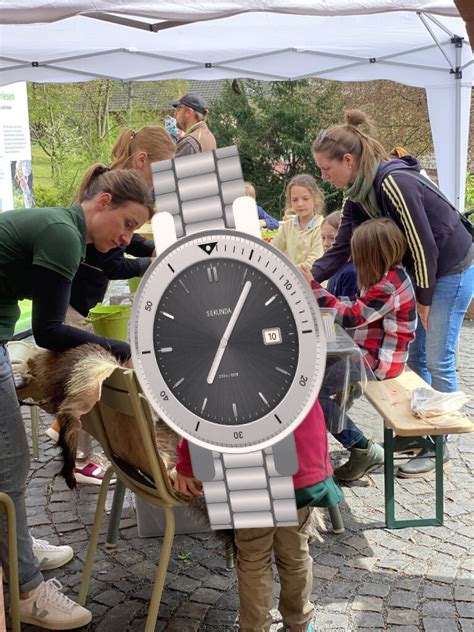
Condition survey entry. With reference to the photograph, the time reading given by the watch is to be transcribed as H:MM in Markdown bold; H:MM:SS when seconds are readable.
**7:06**
